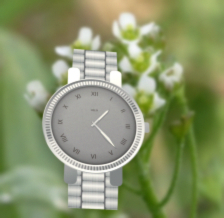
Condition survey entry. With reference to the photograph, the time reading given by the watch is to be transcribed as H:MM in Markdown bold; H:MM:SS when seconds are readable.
**1:23**
